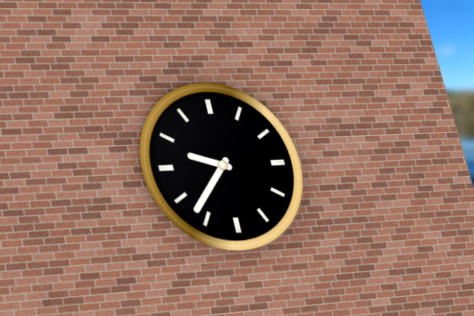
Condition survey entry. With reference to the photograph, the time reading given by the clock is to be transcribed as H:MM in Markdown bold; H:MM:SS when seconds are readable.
**9:37**
